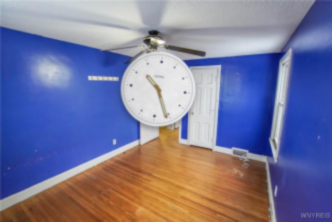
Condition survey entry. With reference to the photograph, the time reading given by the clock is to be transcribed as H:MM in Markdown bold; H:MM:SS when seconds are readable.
**10:26**
